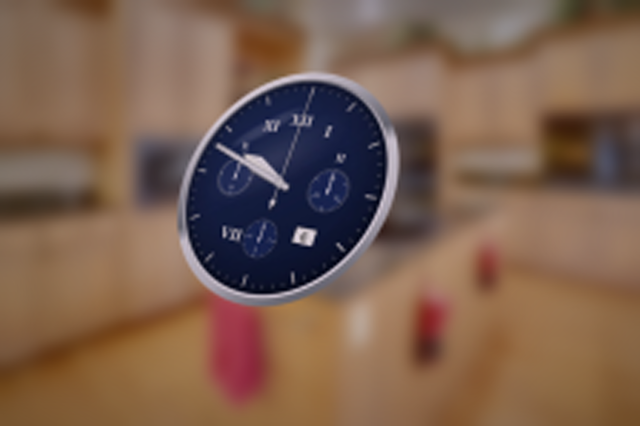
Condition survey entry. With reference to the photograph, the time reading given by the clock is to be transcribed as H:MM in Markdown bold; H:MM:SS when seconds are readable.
**9:48**
